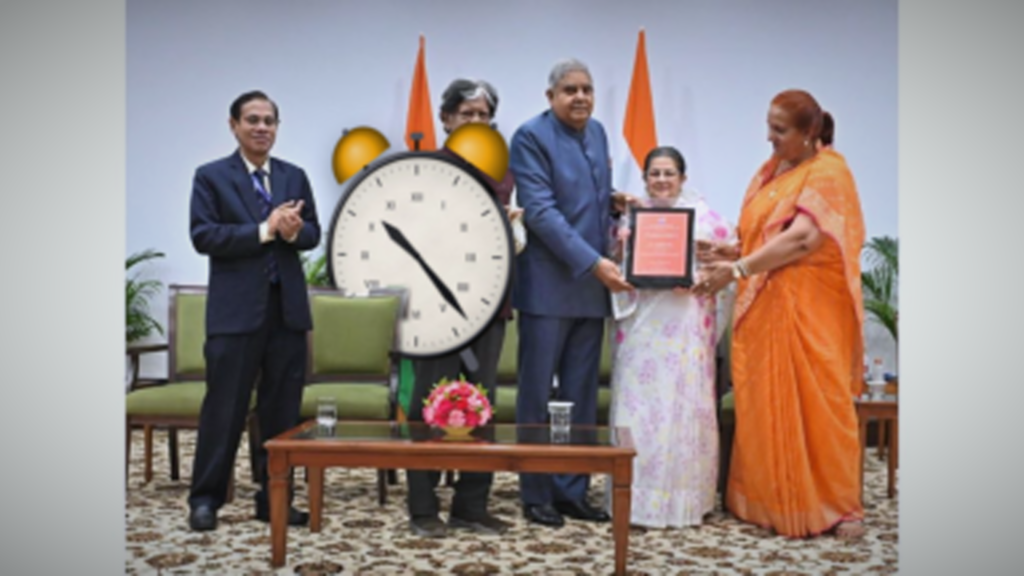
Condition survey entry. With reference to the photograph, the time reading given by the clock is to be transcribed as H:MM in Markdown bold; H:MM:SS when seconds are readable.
**10:23**
